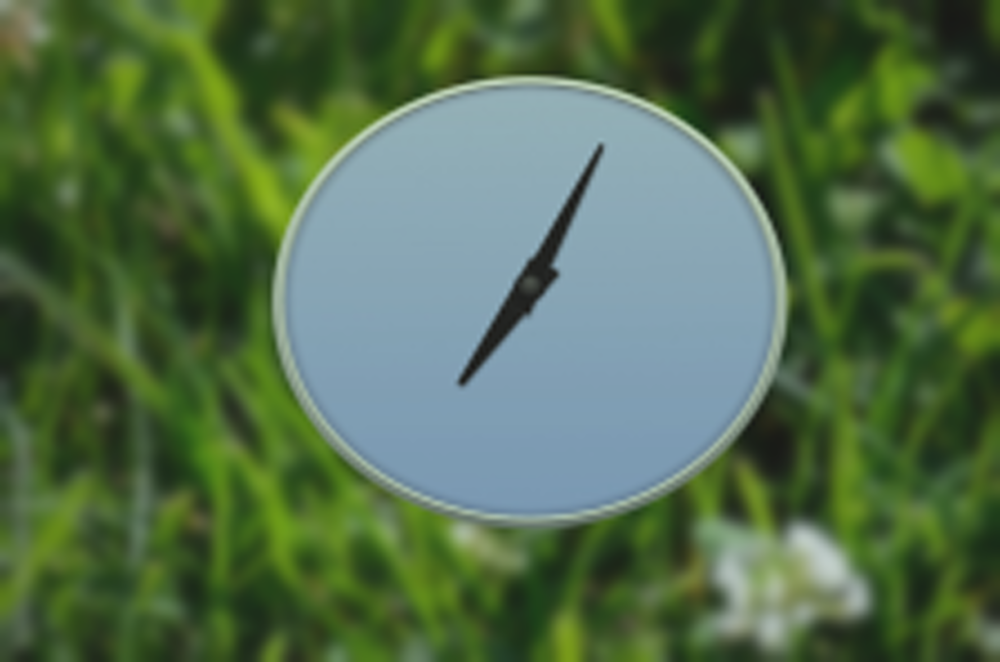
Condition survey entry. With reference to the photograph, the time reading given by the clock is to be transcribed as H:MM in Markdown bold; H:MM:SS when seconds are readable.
**7:04**
